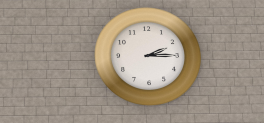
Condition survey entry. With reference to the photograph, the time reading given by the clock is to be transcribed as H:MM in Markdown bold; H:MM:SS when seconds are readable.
**2:15**
